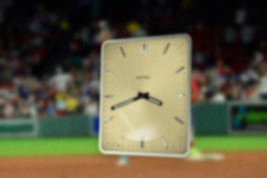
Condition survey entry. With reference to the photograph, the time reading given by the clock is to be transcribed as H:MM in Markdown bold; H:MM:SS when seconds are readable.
**3:42**
